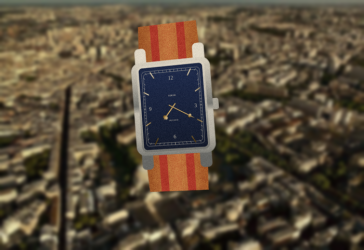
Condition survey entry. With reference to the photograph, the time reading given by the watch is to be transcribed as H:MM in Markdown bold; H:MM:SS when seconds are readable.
**7:20**
